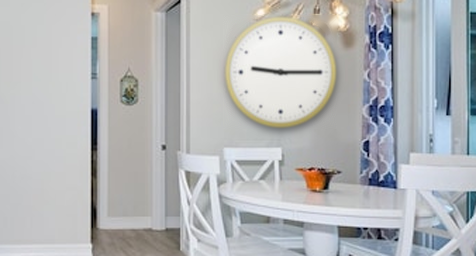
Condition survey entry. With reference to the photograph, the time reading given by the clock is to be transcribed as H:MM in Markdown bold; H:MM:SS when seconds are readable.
**9:15**
